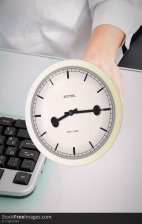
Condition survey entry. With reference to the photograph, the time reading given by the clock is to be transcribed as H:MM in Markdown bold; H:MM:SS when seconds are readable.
**8:15**
